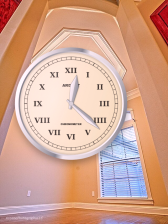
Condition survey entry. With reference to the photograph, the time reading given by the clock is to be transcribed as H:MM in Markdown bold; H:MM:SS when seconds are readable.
**12:22**
